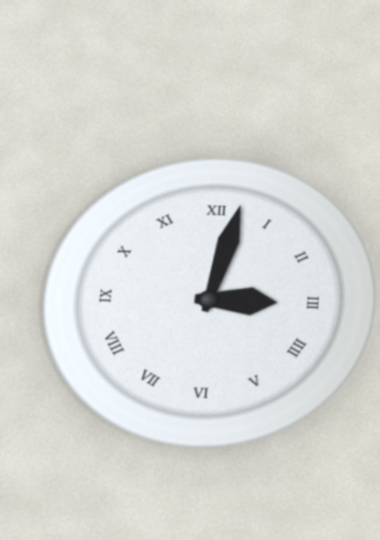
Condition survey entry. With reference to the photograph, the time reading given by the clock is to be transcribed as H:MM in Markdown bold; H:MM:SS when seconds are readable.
**3:02**
